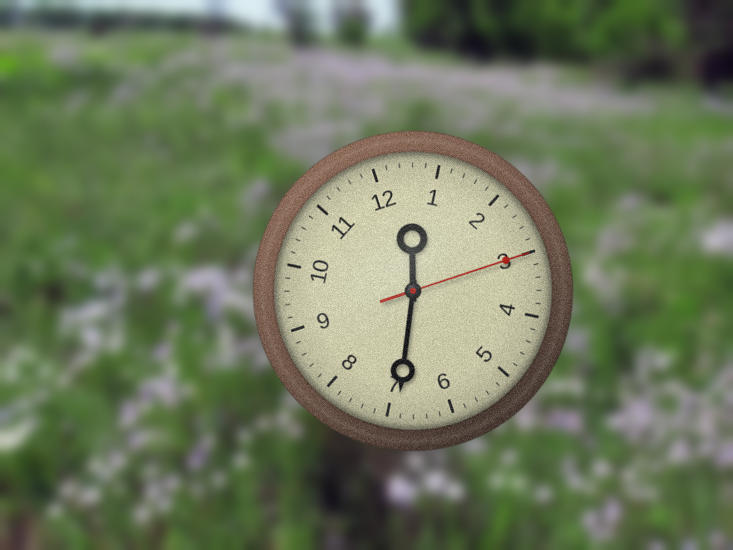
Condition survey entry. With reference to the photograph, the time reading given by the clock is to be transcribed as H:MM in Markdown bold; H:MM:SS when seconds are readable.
**12:34:15**
